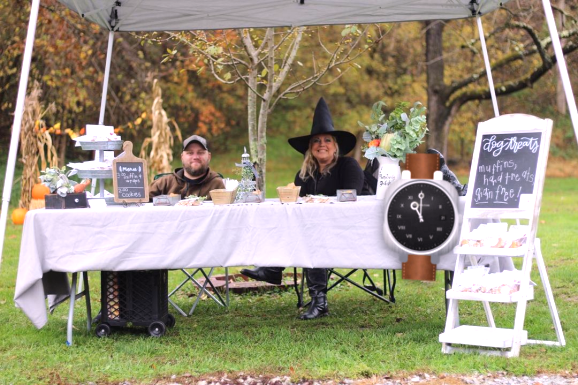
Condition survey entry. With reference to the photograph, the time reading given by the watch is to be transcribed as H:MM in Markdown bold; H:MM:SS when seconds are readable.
**11:00**
